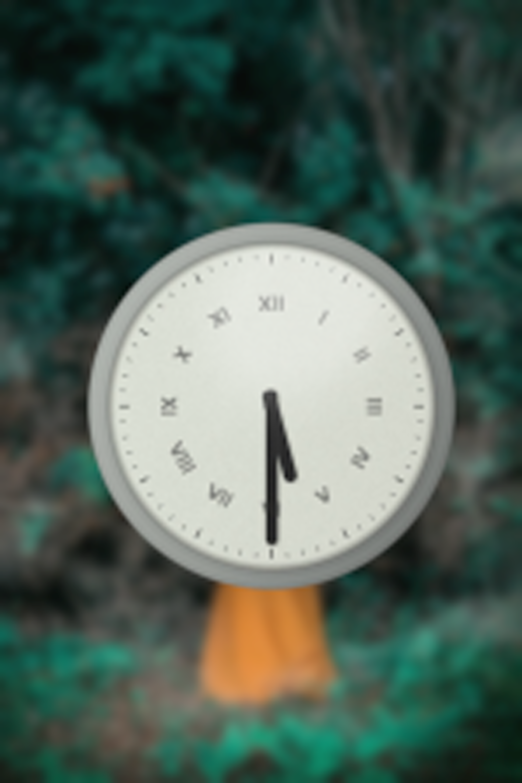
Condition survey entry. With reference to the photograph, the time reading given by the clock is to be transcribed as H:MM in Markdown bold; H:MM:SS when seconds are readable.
**5:30**
